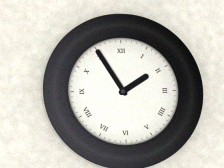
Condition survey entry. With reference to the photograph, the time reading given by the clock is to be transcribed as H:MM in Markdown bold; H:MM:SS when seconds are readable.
**1:55**
